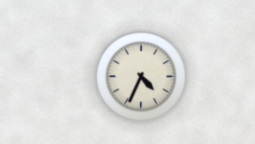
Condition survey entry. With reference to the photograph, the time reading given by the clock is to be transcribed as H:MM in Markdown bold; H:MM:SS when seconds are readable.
**4:34**
